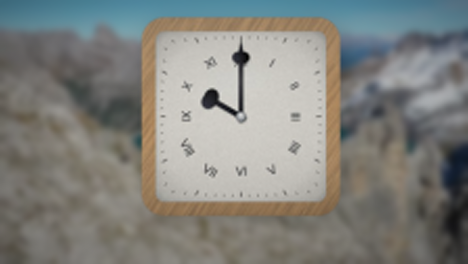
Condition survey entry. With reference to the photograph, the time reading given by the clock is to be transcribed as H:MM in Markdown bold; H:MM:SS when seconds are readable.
**10:00**
